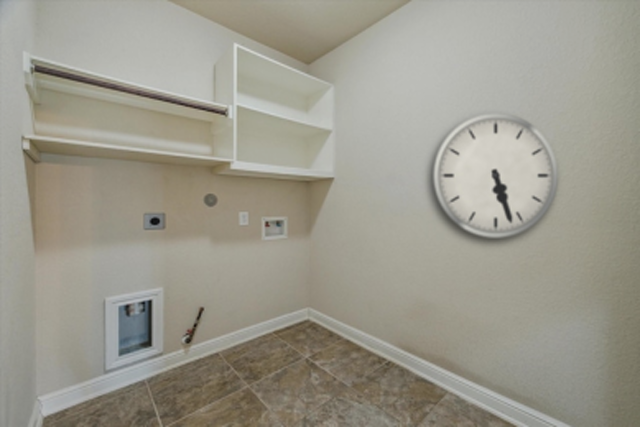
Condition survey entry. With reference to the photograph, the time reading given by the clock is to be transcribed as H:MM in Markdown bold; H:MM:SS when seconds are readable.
**5:27**
